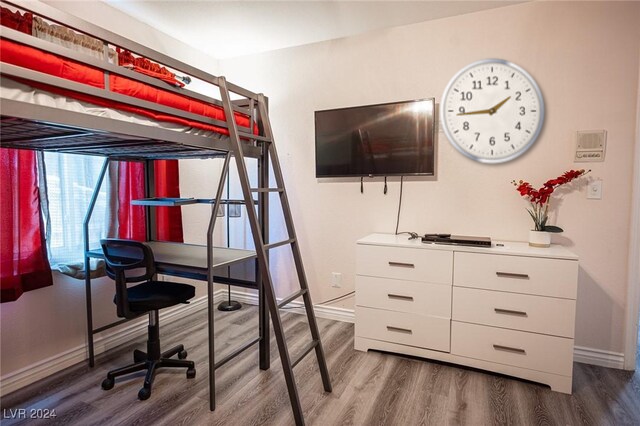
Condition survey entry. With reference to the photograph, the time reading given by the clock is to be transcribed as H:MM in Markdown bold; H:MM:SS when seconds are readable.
**1:44**
